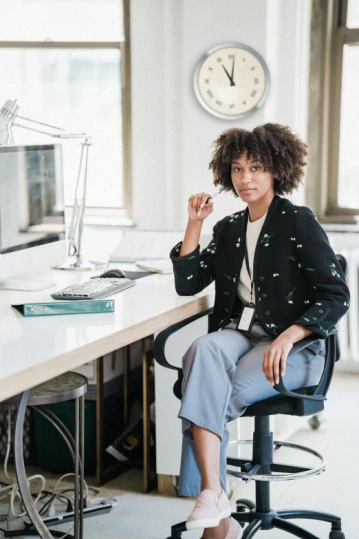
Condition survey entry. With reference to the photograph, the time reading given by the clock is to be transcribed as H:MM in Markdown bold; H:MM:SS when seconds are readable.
**11:01**
